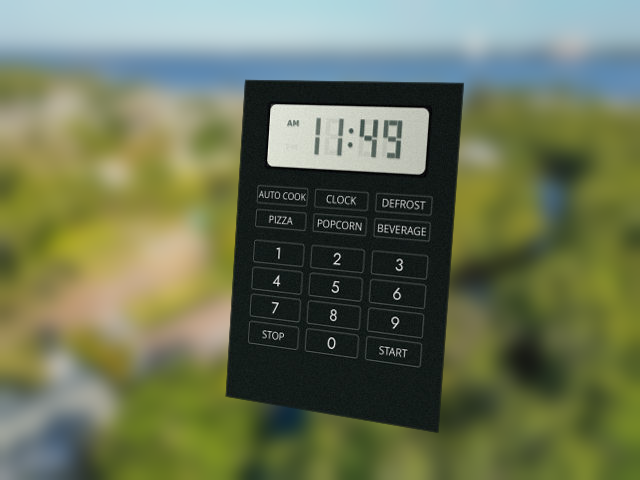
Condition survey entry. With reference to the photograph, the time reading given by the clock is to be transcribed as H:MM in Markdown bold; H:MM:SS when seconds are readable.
**11:49**
